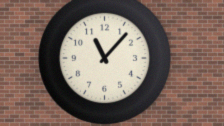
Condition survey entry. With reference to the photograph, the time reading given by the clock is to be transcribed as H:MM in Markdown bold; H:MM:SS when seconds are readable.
**11:07**
